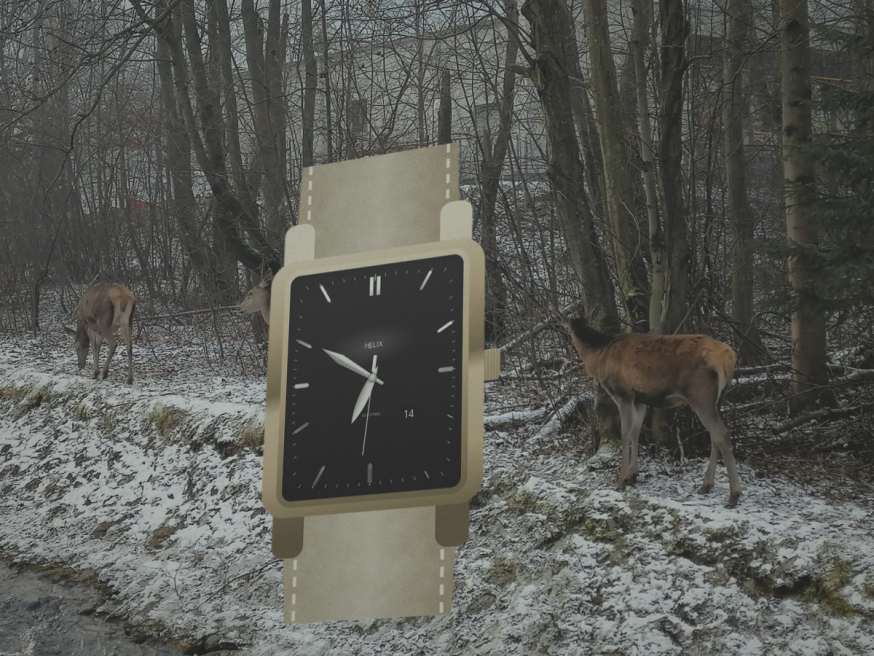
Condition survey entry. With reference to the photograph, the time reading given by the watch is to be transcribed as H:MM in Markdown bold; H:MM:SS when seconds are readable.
**6:50:31**
